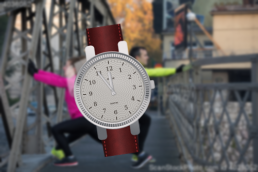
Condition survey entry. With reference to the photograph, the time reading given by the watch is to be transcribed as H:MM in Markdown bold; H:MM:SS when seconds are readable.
**11:55**
